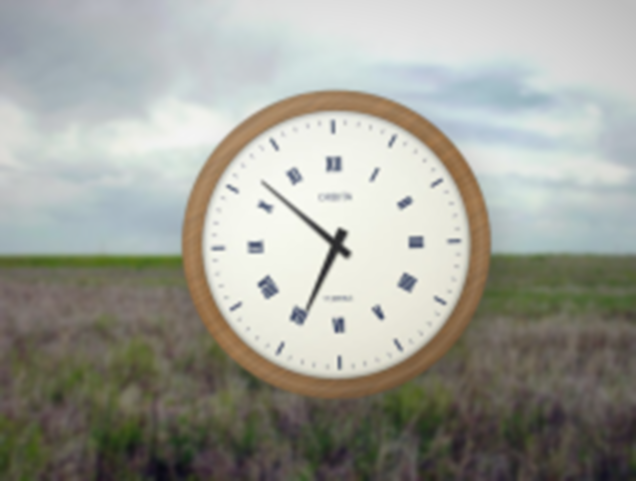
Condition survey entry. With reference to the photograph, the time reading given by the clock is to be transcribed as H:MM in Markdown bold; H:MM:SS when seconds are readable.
**6:52**
